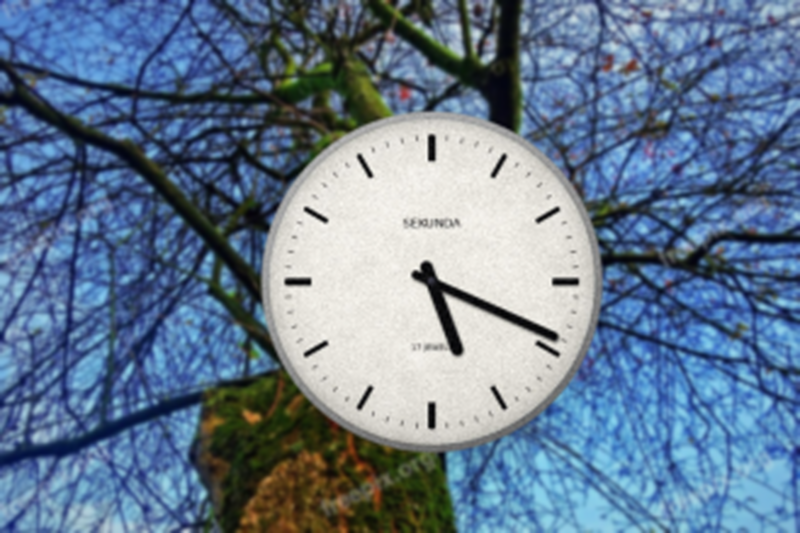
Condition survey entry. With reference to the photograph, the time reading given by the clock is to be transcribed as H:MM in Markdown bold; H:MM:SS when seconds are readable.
**5:19**
